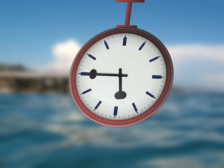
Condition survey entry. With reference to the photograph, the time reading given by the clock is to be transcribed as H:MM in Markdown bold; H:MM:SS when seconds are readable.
**5:45**
